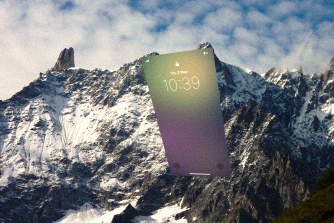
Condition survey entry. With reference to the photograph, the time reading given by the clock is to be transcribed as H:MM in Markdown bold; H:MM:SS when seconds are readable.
**10:39**
